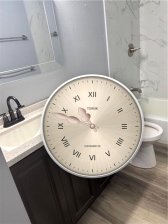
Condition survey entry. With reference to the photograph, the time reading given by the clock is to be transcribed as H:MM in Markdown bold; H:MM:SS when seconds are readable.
**10:48**
